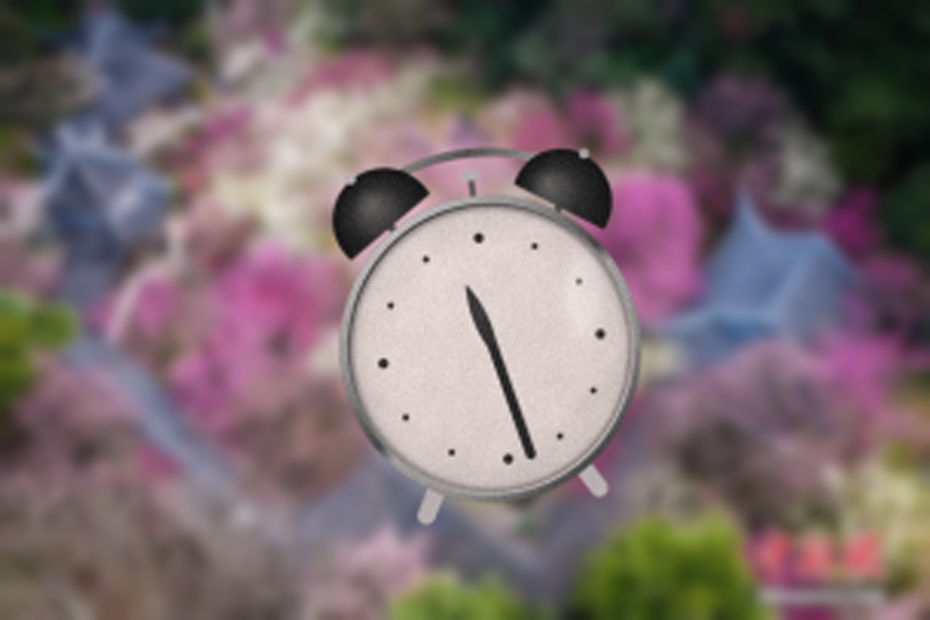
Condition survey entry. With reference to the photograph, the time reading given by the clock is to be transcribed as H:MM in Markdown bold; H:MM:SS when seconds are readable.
**11:28**
